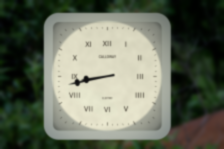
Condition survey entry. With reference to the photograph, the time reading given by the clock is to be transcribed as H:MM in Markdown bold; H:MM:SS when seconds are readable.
**8:43**
